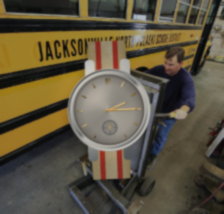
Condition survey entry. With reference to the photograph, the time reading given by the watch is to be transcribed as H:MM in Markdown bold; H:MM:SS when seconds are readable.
**2:15**
